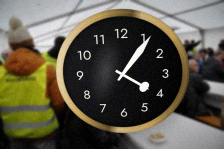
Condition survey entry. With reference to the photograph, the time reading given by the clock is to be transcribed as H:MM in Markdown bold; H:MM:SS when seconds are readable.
**4:06**
